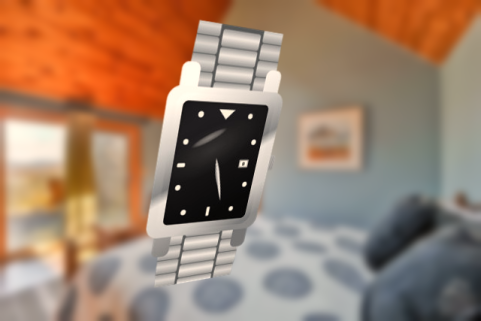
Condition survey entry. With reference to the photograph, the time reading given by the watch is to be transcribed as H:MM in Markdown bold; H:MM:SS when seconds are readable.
**5:27**
